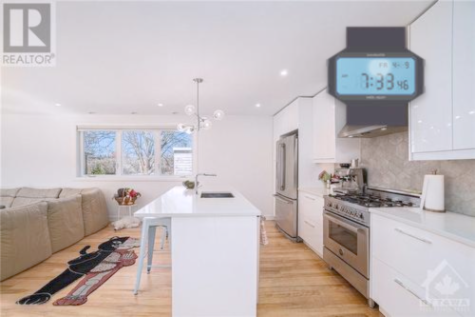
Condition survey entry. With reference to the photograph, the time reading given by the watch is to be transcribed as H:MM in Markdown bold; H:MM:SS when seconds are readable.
**7:33:46**
